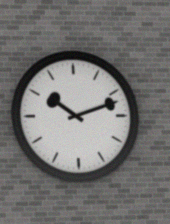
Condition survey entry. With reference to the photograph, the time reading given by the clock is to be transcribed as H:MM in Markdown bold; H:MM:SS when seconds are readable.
**10:12**
